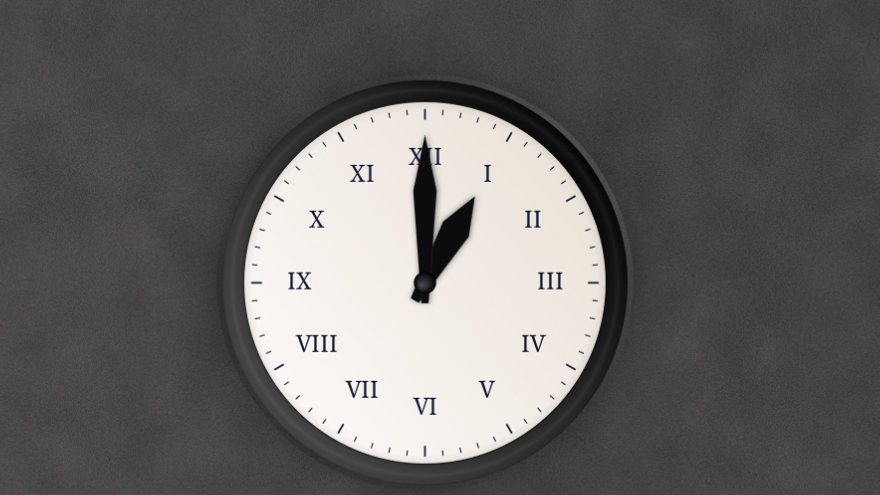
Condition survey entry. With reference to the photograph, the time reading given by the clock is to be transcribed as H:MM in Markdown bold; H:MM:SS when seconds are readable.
**1:00**
